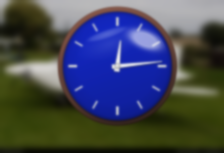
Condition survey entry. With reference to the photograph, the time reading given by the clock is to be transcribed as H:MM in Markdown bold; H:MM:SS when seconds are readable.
**12:14**
